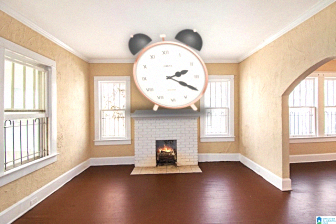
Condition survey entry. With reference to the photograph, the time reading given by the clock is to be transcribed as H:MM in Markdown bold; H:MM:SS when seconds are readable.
**2:20**
